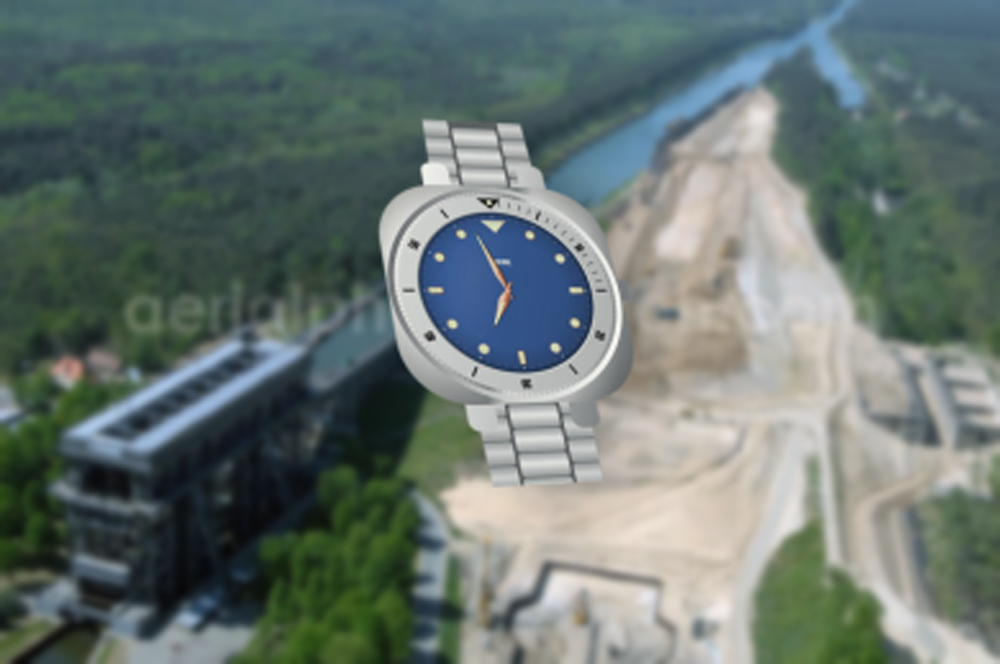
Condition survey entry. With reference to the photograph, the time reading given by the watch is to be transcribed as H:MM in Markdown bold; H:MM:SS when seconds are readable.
**6:57**
